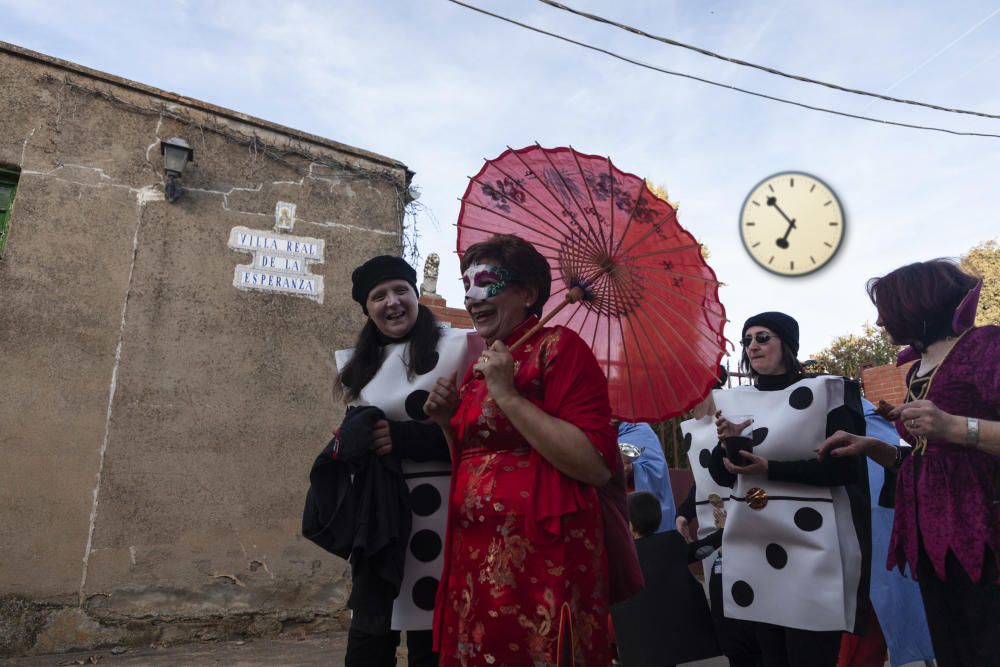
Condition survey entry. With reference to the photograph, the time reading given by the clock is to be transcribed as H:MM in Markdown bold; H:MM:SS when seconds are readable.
**6:53**
